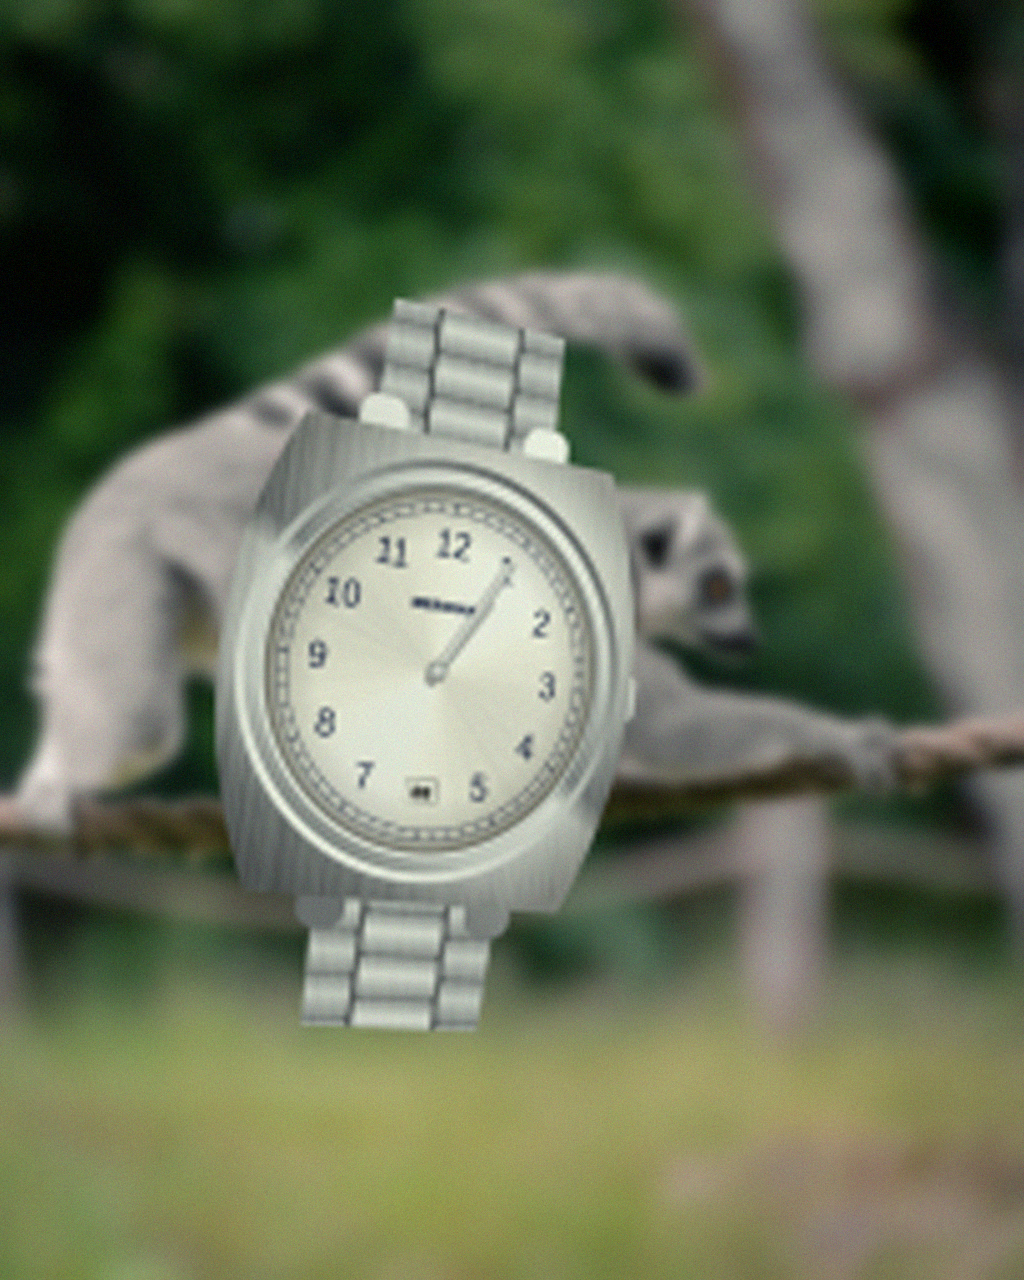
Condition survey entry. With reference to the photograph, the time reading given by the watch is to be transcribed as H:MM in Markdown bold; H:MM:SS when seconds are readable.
**1:05**
